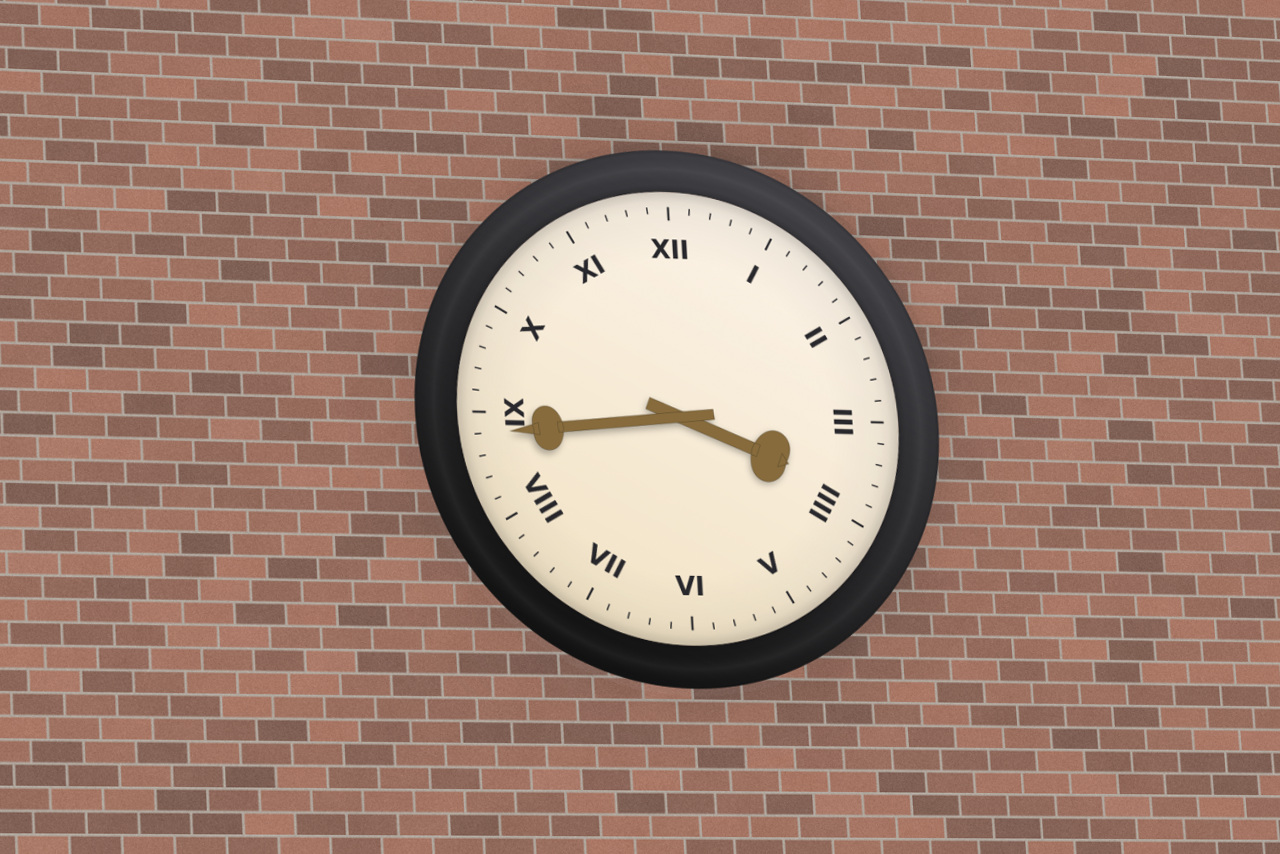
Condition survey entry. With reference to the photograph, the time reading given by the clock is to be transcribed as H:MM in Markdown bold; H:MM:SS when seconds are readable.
**3:44**
